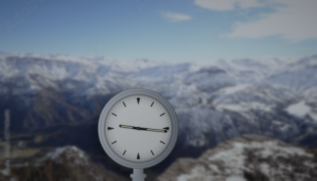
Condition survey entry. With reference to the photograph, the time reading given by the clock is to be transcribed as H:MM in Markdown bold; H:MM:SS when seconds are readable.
**9:16**
